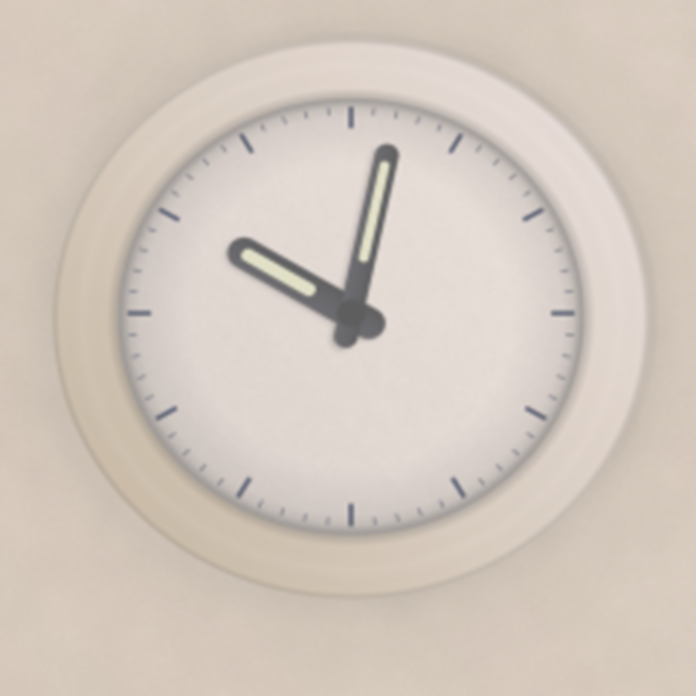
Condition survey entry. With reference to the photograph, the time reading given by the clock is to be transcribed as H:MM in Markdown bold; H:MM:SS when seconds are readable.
**10:02**
